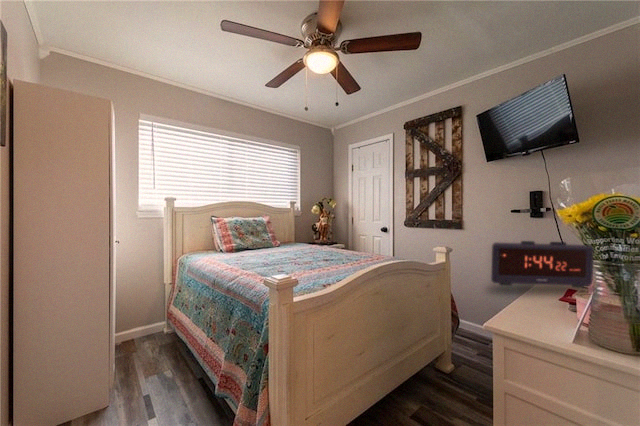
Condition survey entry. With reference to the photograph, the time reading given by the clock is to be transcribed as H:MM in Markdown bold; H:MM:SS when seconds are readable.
**1:44**
